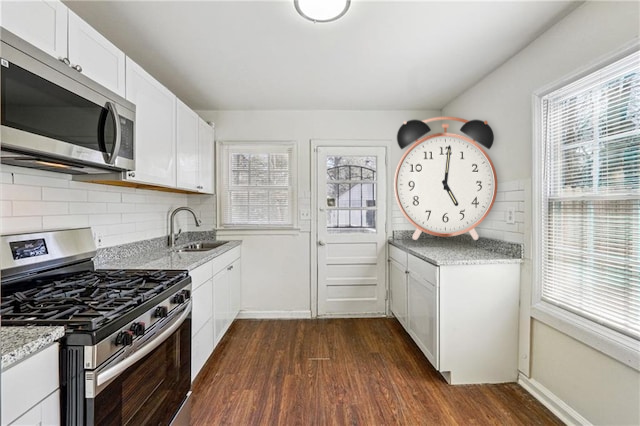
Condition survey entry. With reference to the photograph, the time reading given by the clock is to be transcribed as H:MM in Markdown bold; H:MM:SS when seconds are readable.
**5:01**
